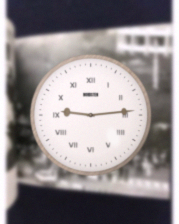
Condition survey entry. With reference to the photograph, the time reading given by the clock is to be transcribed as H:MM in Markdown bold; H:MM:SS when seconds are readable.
**9:14**
